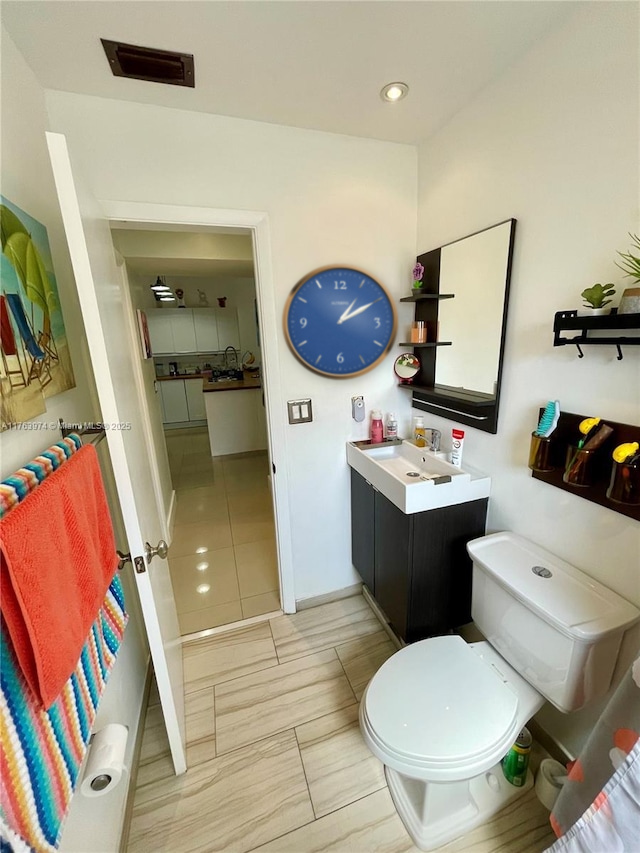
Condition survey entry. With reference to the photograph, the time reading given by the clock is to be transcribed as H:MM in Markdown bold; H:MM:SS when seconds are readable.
**1:10**
